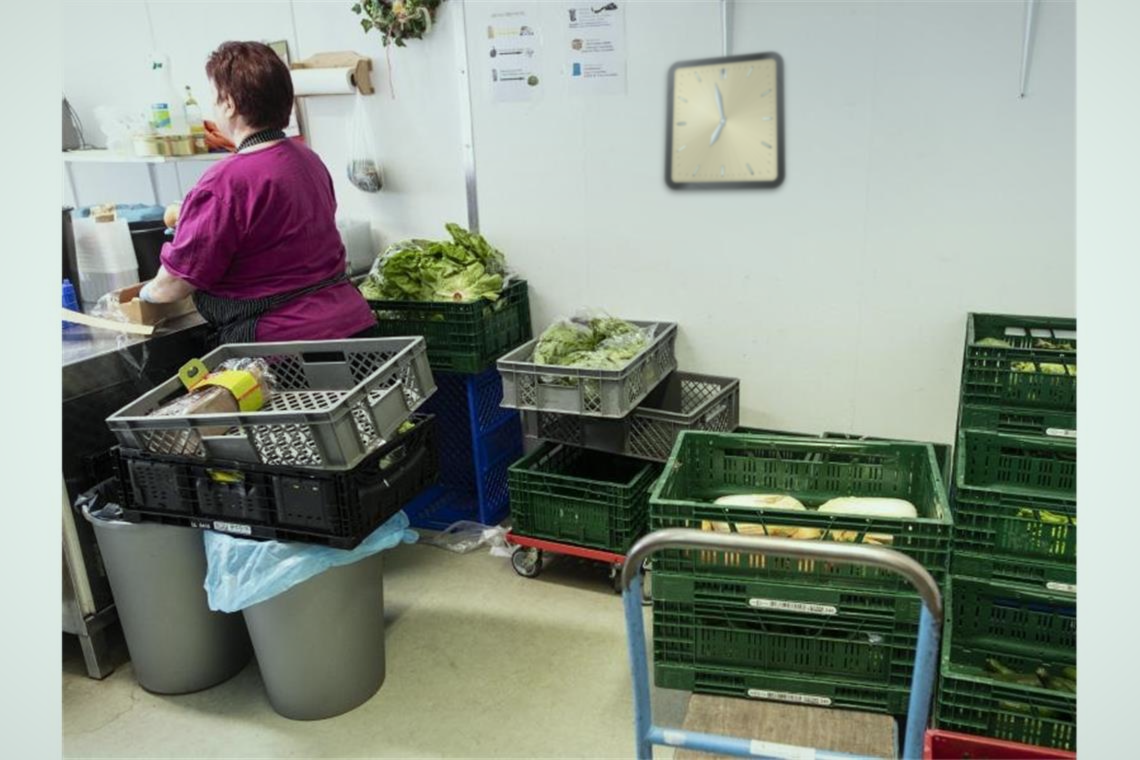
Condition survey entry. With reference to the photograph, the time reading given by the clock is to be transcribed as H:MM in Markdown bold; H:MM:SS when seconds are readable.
**6:58**
